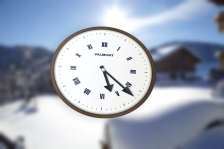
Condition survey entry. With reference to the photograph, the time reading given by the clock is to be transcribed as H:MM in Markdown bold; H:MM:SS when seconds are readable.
**5:22**
